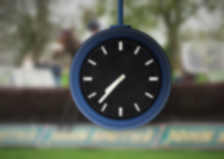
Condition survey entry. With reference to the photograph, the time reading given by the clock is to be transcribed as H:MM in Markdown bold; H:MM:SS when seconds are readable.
**7:37**
